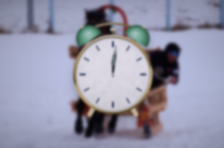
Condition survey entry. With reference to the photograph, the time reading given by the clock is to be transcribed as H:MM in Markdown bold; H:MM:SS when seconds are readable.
**12:01**
